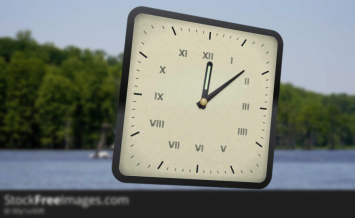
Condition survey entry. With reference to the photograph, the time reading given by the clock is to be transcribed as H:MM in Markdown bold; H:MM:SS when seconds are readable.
**12:08**
